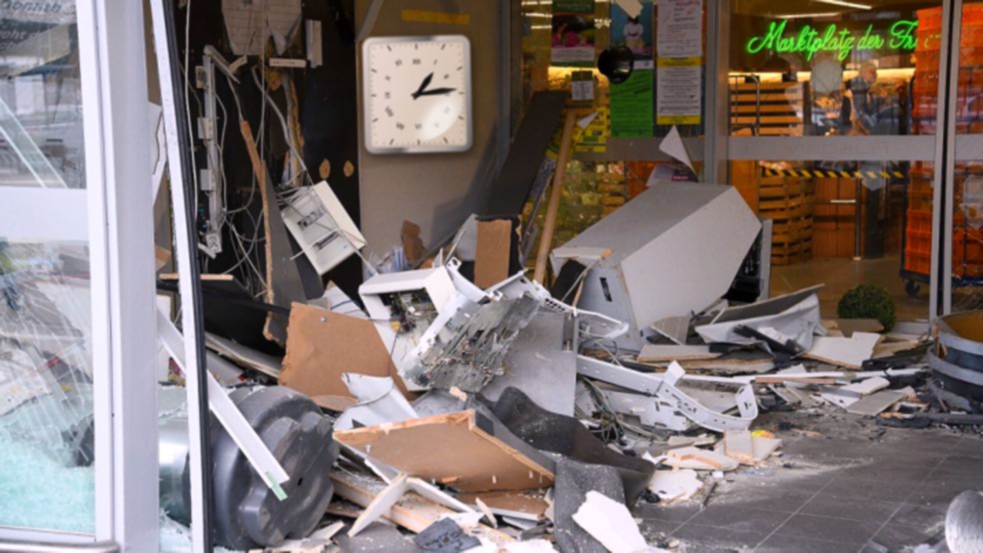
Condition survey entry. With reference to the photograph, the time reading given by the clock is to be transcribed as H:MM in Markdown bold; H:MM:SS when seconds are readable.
**1:14**
